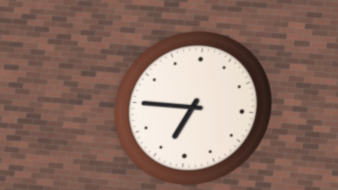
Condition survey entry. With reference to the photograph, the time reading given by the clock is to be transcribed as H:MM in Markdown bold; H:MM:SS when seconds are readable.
**6:45**
